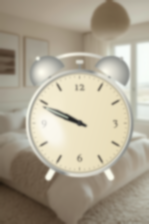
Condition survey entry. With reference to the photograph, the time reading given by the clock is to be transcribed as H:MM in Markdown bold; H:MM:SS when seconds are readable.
**9:49**
